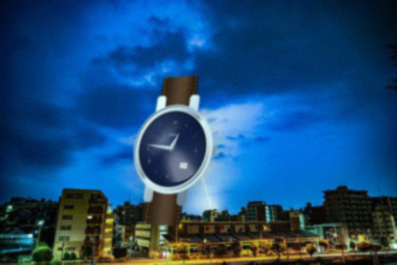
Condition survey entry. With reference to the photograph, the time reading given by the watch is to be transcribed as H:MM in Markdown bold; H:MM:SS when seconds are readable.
**12:46**
